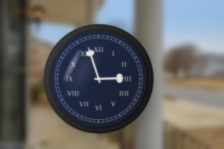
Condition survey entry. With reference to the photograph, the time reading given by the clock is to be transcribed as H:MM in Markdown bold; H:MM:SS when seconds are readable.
**2:57**
